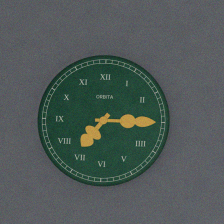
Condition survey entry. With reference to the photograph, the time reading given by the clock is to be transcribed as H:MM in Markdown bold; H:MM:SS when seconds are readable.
**7:15**
